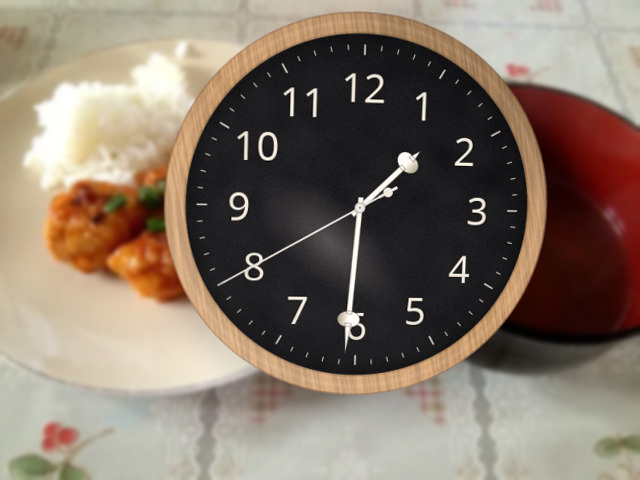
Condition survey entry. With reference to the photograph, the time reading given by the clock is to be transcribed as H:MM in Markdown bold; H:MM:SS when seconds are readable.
**1:30:40**
